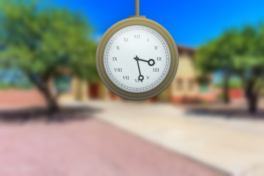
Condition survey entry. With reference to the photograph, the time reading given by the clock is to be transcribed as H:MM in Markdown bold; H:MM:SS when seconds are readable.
**3:28**
